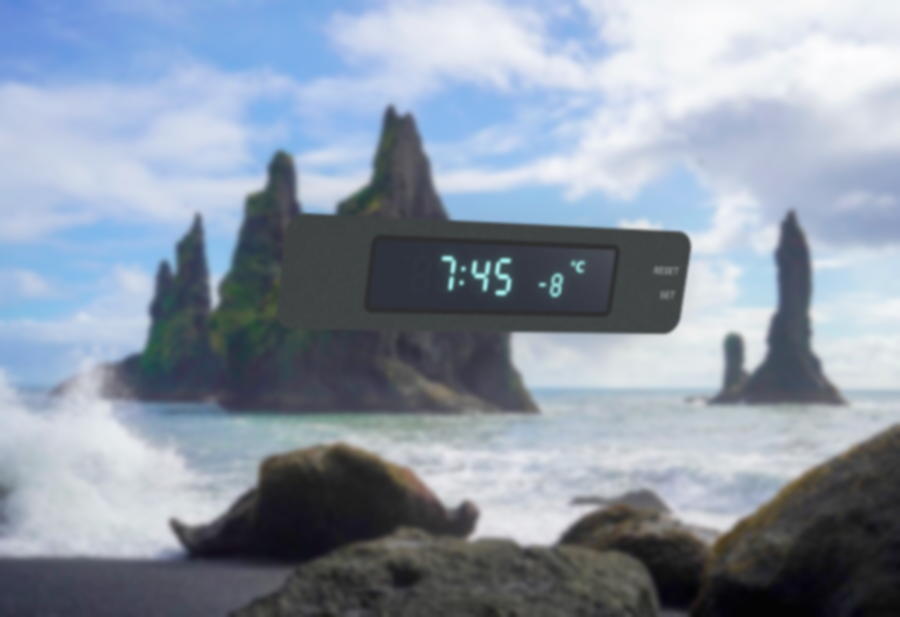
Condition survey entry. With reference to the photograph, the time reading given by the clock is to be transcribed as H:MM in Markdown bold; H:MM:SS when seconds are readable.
**7:45**
